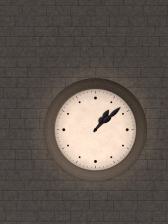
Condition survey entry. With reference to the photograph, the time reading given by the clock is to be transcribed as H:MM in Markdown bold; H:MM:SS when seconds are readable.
**1:08**
